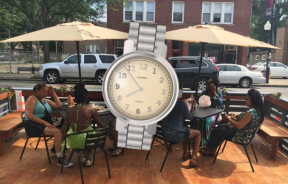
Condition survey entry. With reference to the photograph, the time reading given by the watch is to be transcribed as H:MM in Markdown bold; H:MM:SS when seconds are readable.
**7:53**
